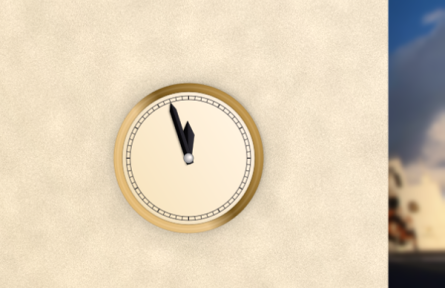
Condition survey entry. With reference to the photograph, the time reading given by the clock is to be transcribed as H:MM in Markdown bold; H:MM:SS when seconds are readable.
**11:57**
